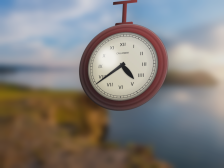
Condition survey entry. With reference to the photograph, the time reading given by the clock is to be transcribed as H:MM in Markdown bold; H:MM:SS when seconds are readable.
**4:39**
